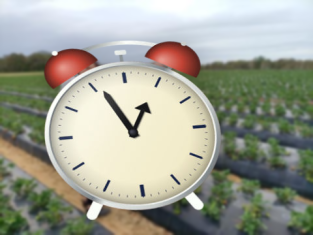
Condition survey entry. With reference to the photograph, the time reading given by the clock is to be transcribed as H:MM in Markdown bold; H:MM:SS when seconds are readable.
**12:56**
